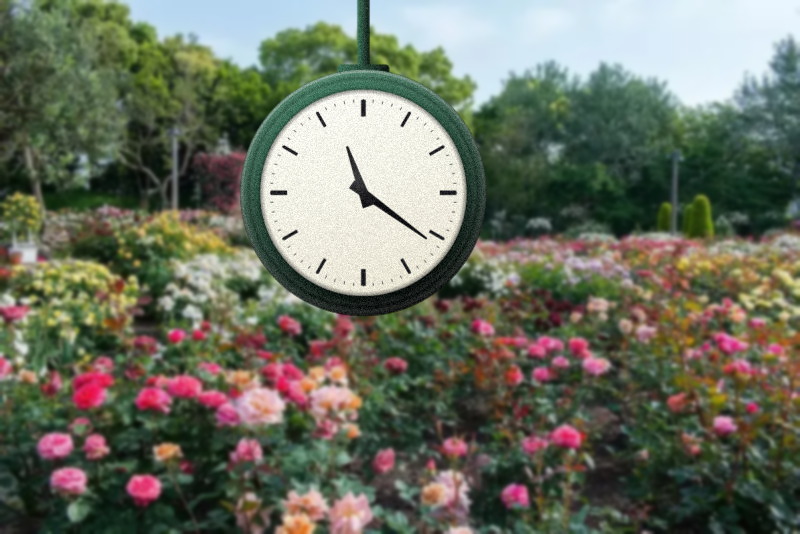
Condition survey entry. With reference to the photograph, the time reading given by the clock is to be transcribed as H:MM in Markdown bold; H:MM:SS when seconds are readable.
**11:21**
